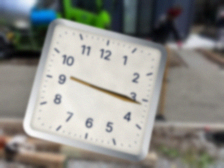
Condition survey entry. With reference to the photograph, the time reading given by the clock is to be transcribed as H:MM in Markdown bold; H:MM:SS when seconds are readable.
**9:16**
